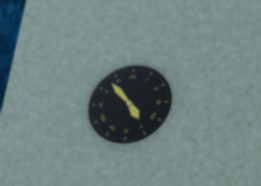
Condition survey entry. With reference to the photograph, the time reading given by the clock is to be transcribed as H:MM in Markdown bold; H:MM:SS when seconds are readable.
**4:53**
